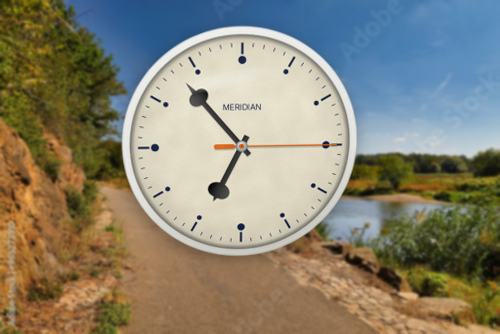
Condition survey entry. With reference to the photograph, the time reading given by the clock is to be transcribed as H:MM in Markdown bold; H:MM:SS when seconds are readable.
**6:53:15**
